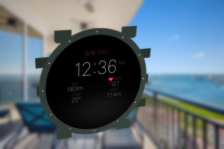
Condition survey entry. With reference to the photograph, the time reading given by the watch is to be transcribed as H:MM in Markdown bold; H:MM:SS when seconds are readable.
**12:36**
